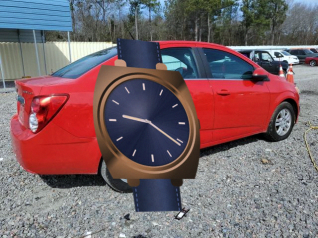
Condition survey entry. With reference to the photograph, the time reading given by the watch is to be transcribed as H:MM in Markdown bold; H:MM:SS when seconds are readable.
**9:21**
